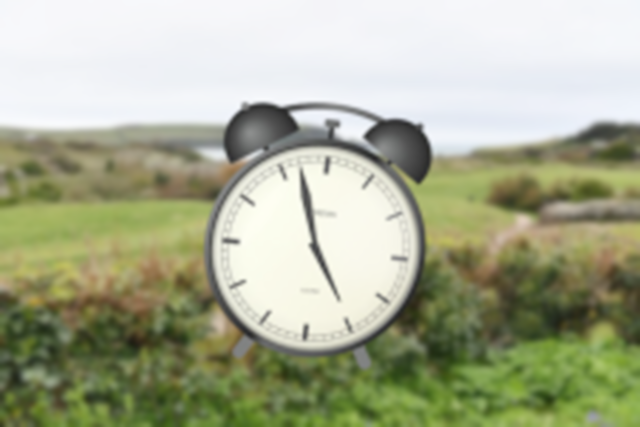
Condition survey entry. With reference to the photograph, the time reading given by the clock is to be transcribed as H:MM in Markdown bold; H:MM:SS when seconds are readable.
**4:57**
